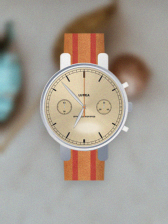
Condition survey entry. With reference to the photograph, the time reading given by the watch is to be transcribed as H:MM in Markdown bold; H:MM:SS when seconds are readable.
**6:53**
